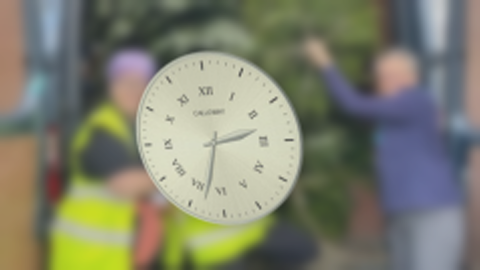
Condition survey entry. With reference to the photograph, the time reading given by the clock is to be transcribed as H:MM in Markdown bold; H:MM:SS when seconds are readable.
**2:33**
